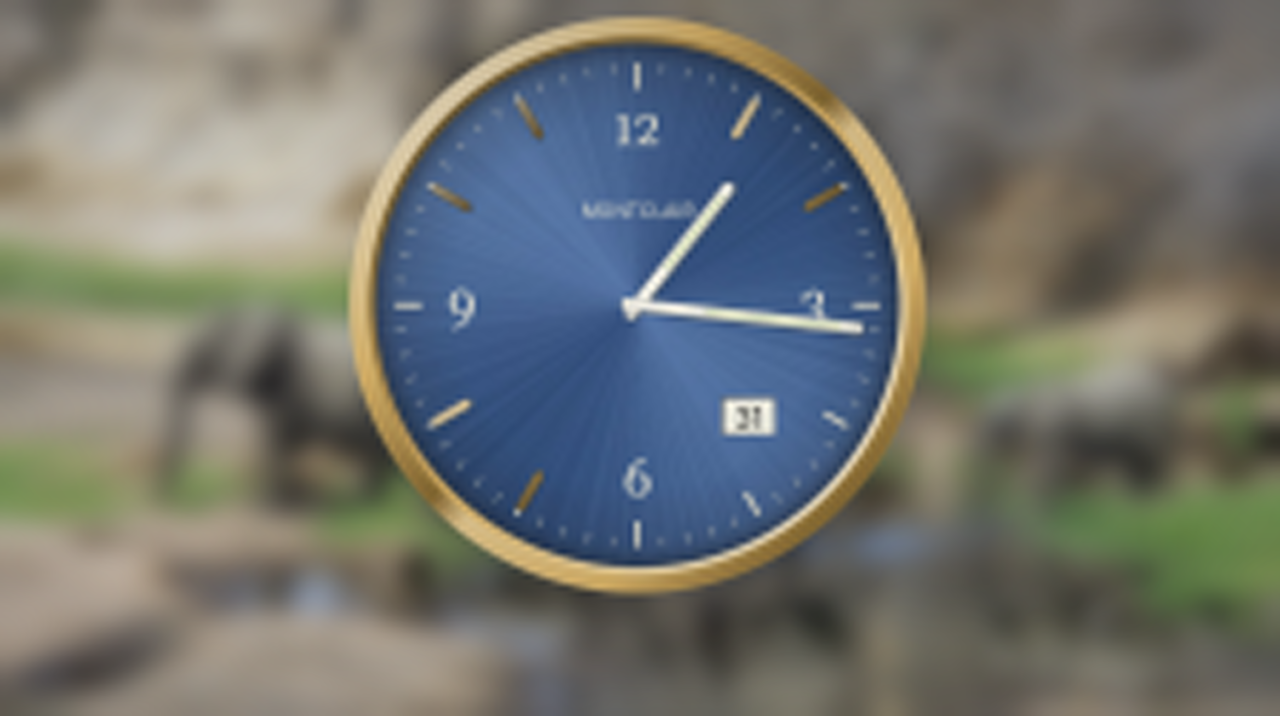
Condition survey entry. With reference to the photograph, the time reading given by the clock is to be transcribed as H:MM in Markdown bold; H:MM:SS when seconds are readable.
**1:16**
